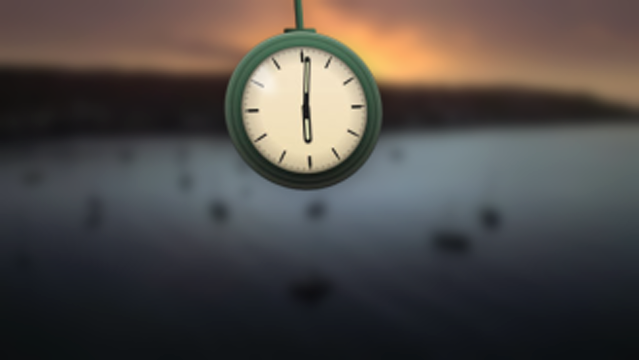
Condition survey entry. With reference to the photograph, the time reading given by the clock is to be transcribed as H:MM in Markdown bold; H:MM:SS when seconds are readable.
**6:01**
